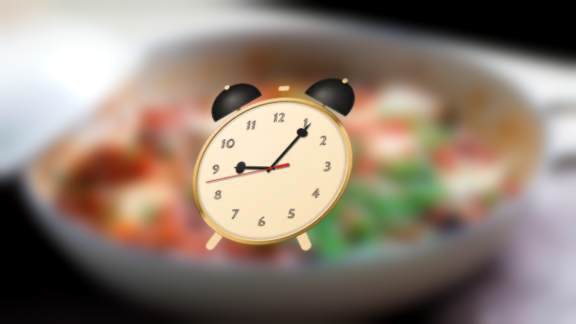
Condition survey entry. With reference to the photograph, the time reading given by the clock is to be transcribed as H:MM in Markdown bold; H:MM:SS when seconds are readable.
**9:05:43**
